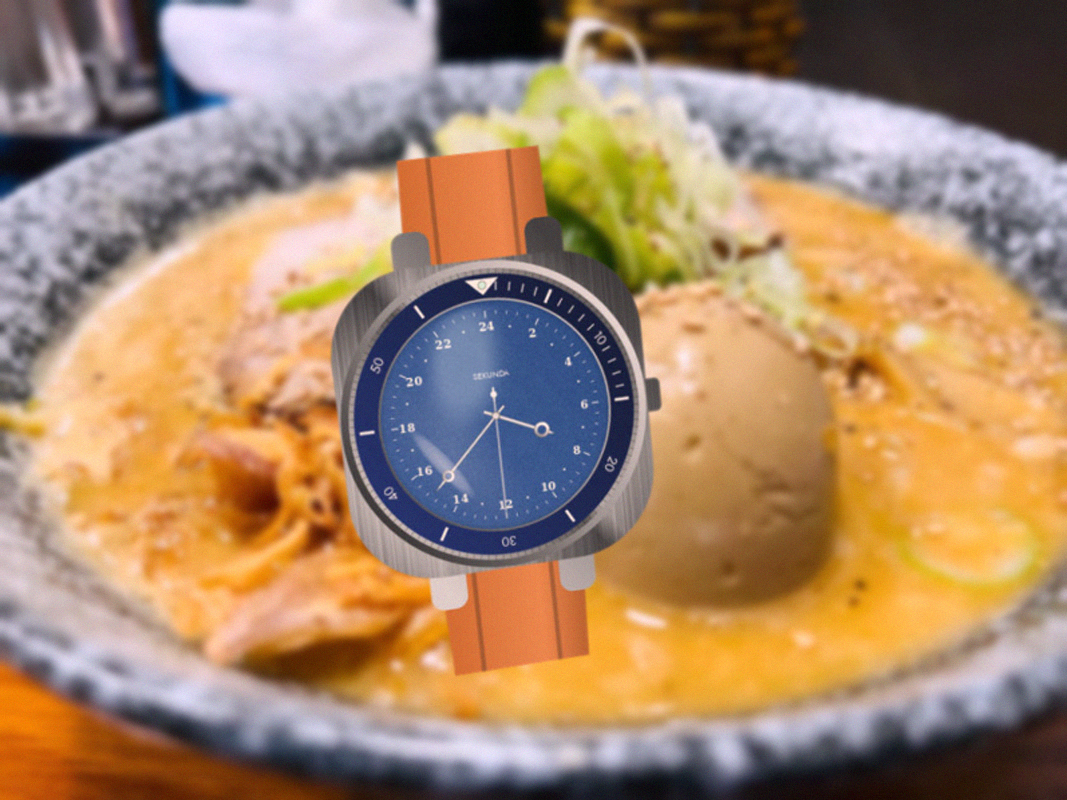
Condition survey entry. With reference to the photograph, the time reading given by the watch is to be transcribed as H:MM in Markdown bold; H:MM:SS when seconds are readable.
**7:37:30**
